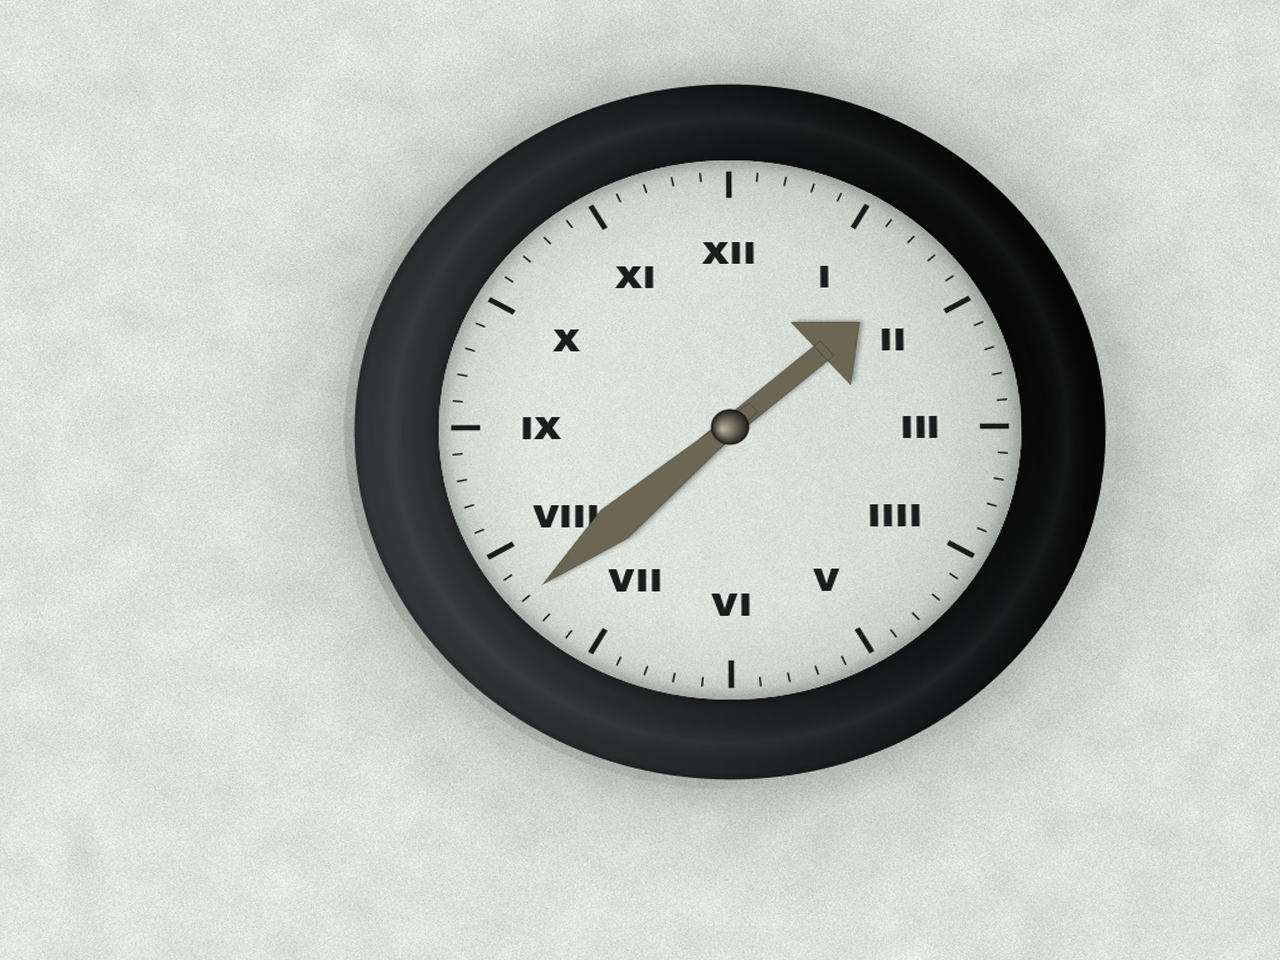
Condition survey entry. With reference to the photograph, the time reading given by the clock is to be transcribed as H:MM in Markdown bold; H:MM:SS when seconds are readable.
**1:38**
